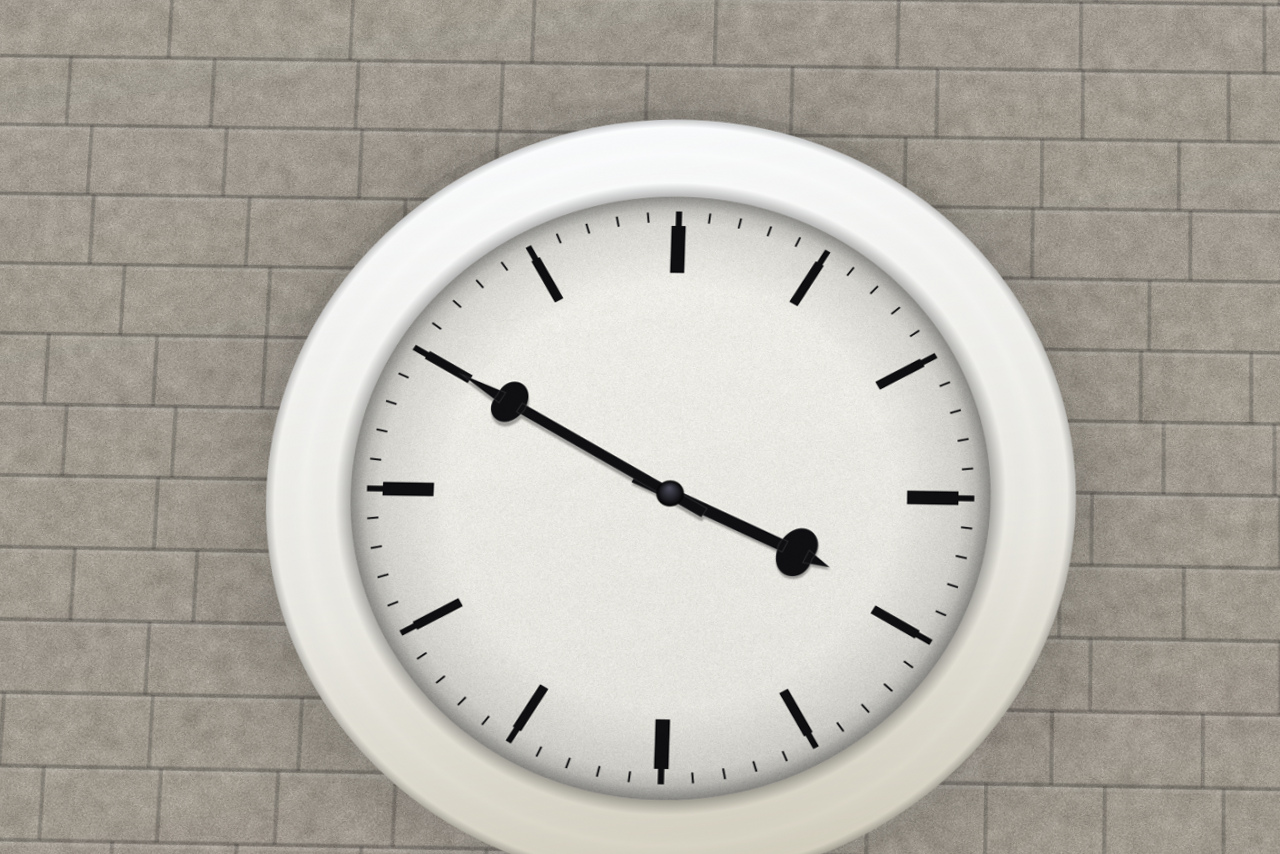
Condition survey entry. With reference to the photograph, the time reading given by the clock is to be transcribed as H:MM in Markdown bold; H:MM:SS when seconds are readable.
**3:50**
